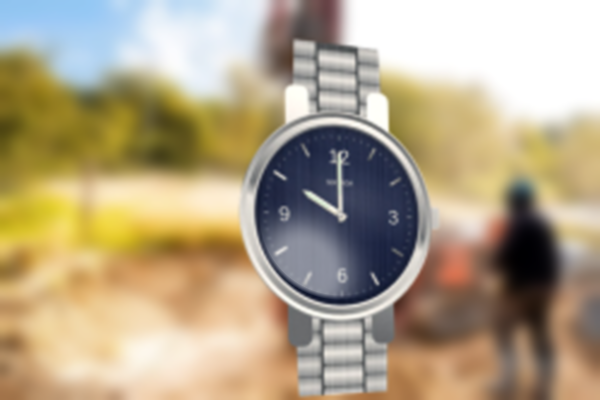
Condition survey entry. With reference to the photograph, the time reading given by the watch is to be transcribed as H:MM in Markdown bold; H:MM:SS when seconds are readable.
**10:00**
